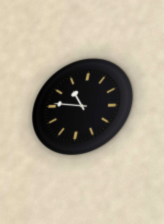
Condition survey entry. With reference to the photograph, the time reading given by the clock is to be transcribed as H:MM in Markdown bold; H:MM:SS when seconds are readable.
**10:46**
